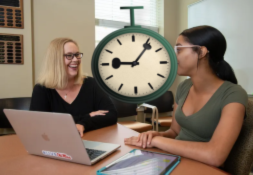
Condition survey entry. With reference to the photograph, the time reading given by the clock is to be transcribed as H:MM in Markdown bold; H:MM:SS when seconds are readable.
**9:06**
